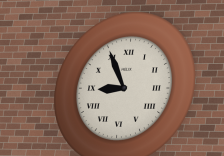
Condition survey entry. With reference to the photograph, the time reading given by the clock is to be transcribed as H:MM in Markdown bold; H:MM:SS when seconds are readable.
**8:55**
